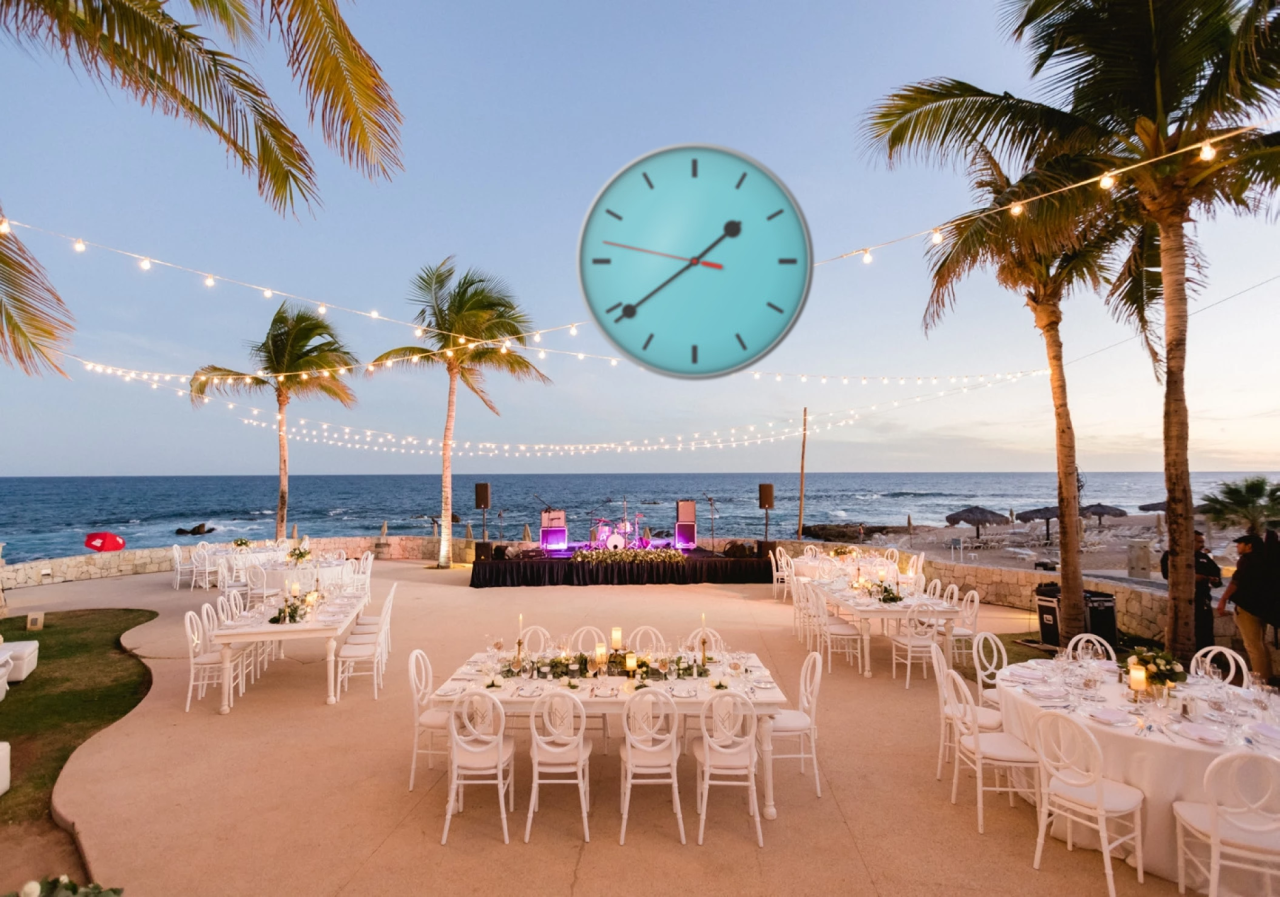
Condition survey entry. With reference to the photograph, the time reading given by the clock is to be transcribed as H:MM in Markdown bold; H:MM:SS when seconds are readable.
**1:38:47**
